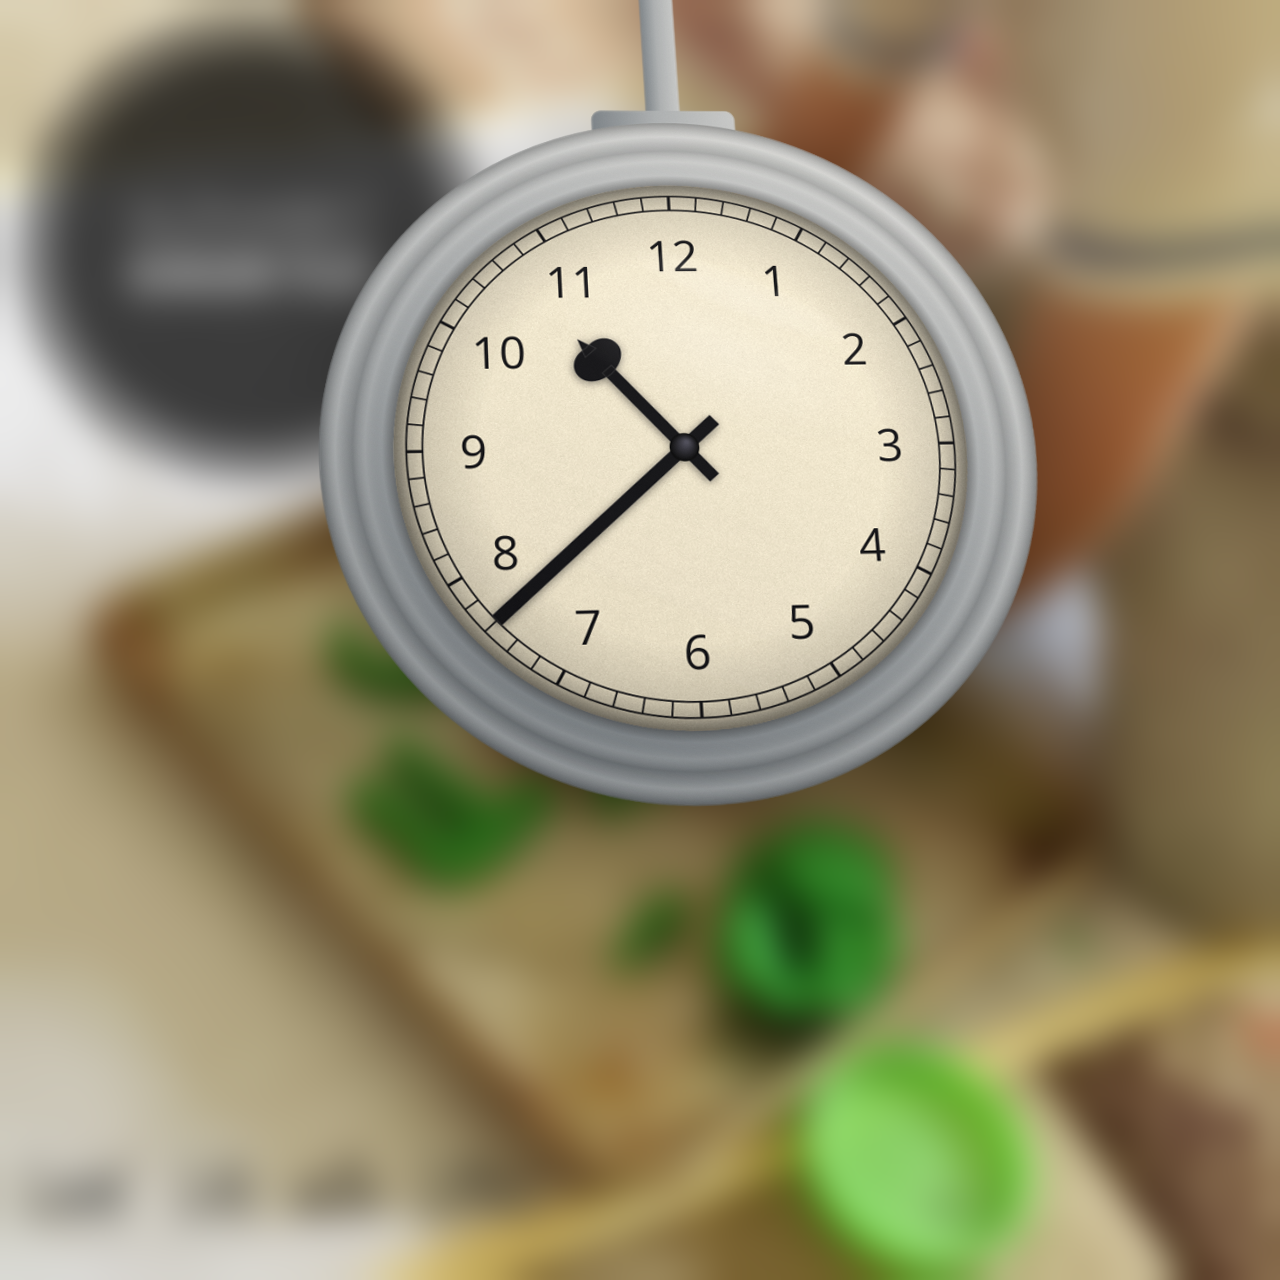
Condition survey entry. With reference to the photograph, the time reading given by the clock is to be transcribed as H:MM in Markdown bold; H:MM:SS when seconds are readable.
**10:38**
